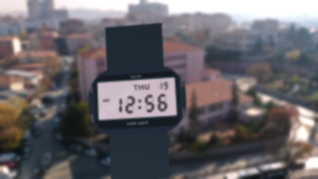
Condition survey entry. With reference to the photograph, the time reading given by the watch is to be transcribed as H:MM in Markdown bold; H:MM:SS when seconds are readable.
**12:56**
